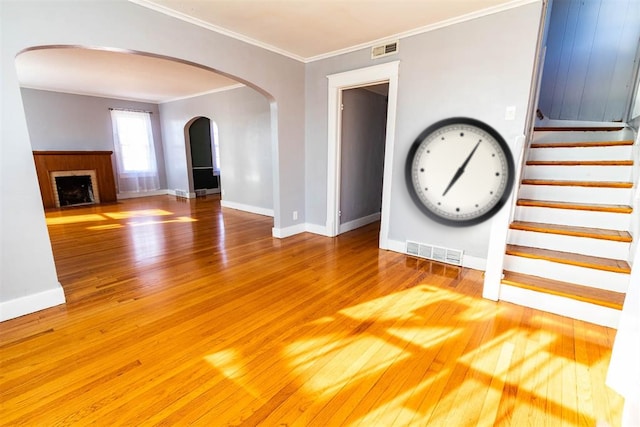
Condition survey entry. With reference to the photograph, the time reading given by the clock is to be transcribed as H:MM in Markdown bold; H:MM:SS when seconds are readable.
**7:05**
